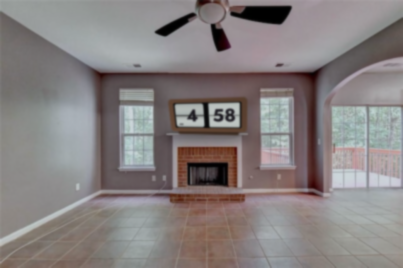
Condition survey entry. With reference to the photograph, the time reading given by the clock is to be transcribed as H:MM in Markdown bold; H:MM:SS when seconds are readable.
**4:58**
